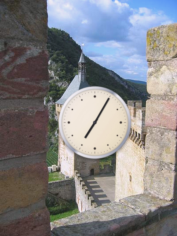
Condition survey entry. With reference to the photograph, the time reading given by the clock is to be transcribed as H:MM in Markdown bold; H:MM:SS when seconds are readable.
**7:05**
